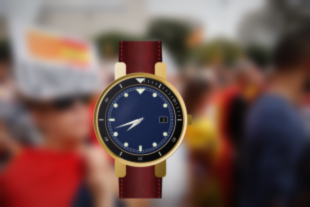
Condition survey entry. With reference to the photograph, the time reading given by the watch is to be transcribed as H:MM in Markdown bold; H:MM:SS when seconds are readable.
**7:42**
